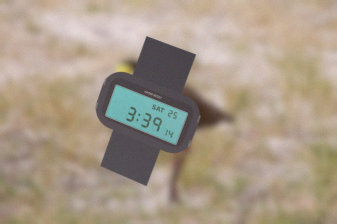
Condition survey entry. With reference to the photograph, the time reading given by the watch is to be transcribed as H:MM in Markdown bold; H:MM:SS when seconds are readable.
**3:39:14**
